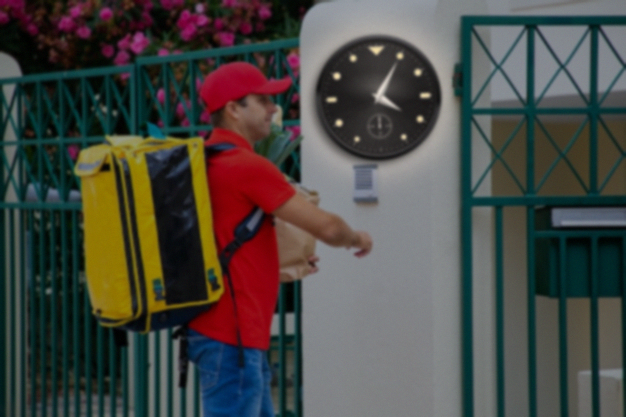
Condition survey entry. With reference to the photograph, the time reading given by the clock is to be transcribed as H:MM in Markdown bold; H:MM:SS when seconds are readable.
**4:05**
